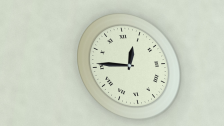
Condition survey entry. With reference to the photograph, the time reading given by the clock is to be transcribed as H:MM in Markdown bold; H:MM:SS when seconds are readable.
**12:46**
